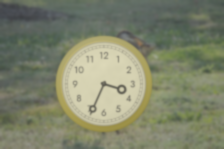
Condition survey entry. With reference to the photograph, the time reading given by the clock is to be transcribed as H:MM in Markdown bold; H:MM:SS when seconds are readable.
**3:34**
